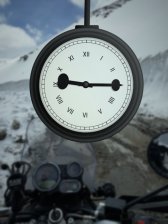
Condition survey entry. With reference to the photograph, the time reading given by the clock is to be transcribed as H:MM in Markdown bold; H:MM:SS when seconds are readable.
**9:15**
